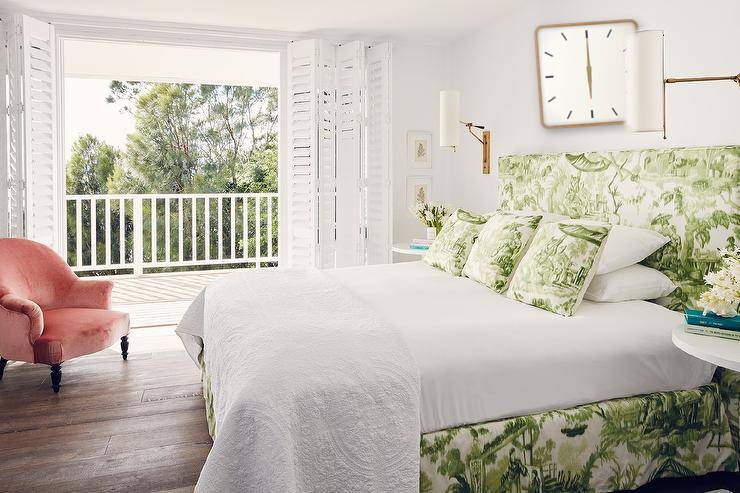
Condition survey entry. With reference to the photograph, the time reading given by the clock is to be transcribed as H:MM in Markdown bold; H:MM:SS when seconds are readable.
**6:00**
